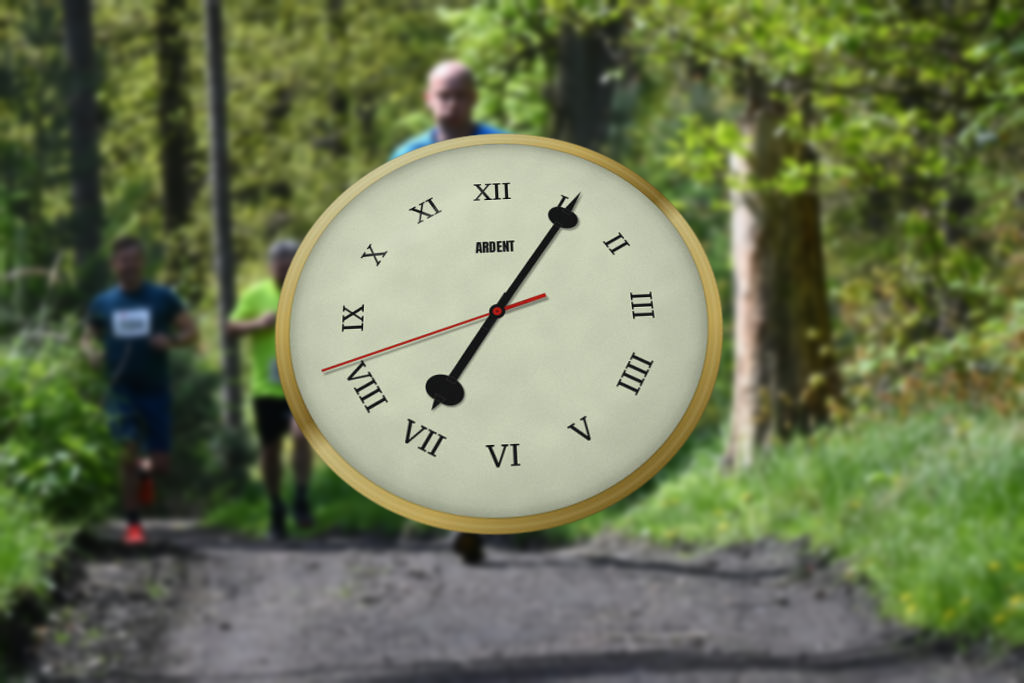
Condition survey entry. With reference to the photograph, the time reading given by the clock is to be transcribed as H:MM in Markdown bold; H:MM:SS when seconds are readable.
**7:05:42**
